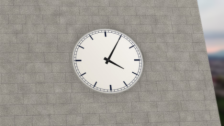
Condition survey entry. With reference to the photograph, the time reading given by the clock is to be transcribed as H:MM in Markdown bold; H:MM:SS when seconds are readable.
**4:05**
